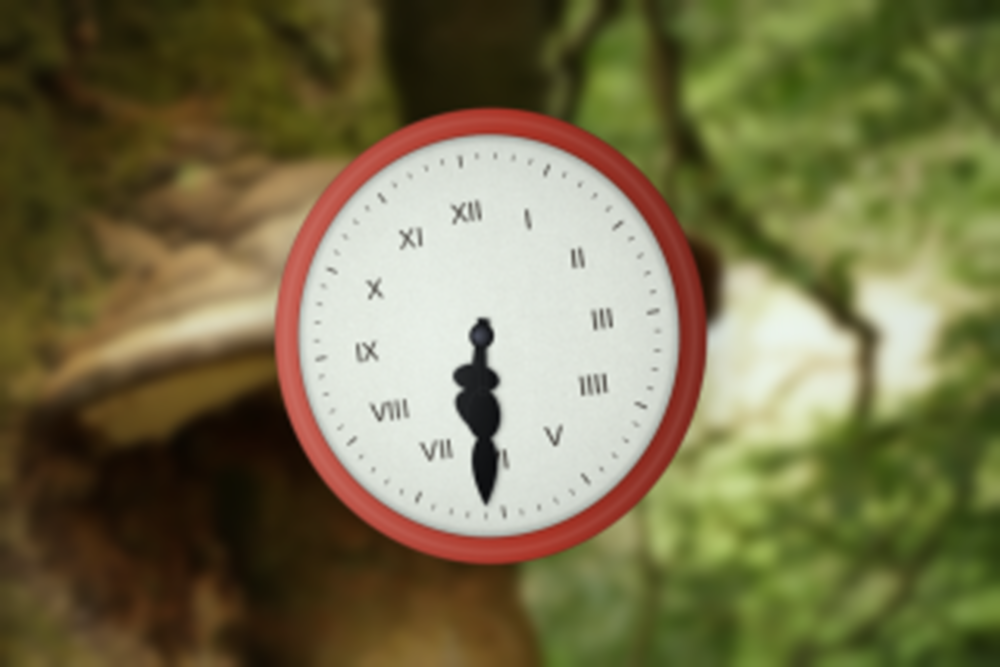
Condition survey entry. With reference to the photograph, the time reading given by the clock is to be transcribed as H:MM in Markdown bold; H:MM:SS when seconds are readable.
**6:31**
